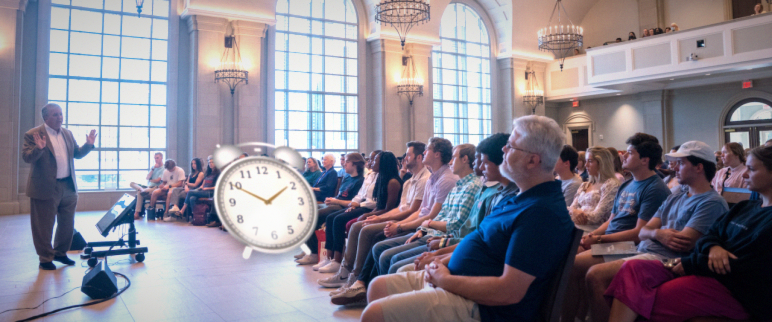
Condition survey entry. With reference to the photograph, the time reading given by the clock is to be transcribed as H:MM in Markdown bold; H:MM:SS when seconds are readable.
**1:50**
